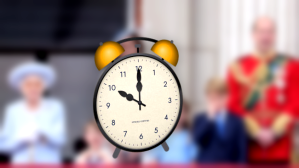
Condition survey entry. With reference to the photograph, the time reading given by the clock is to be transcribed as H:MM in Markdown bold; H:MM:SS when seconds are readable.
**10:00**
